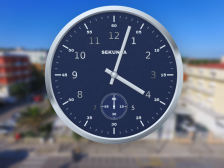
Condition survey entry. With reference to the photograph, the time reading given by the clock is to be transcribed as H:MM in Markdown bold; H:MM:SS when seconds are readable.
**4:03**
